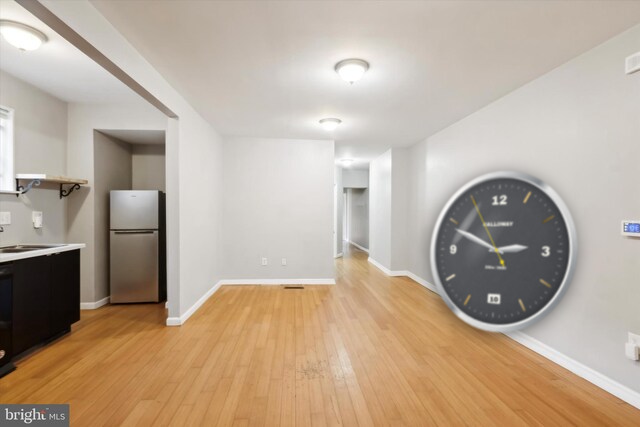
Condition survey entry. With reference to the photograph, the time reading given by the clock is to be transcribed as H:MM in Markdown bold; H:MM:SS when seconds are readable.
**2:48:55**
